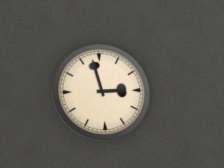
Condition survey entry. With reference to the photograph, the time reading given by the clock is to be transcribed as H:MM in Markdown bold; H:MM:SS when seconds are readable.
**2:58**
